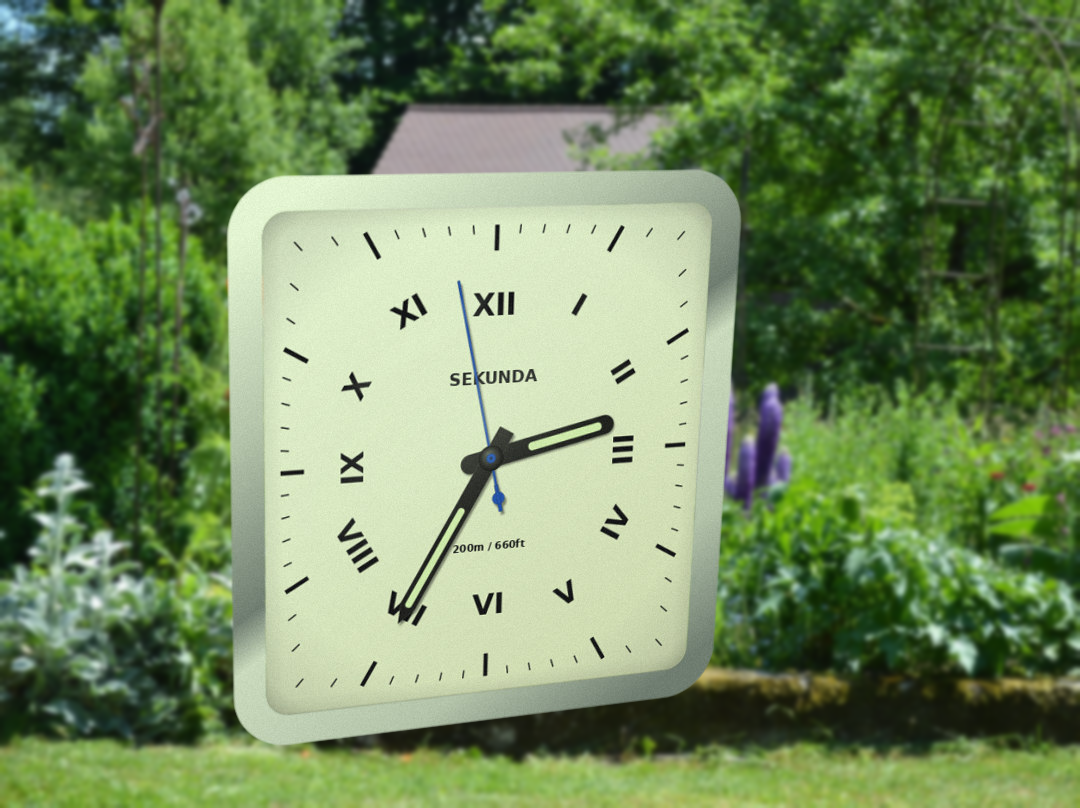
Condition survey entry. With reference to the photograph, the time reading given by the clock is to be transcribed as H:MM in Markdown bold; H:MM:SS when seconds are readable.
**2:34:58**
